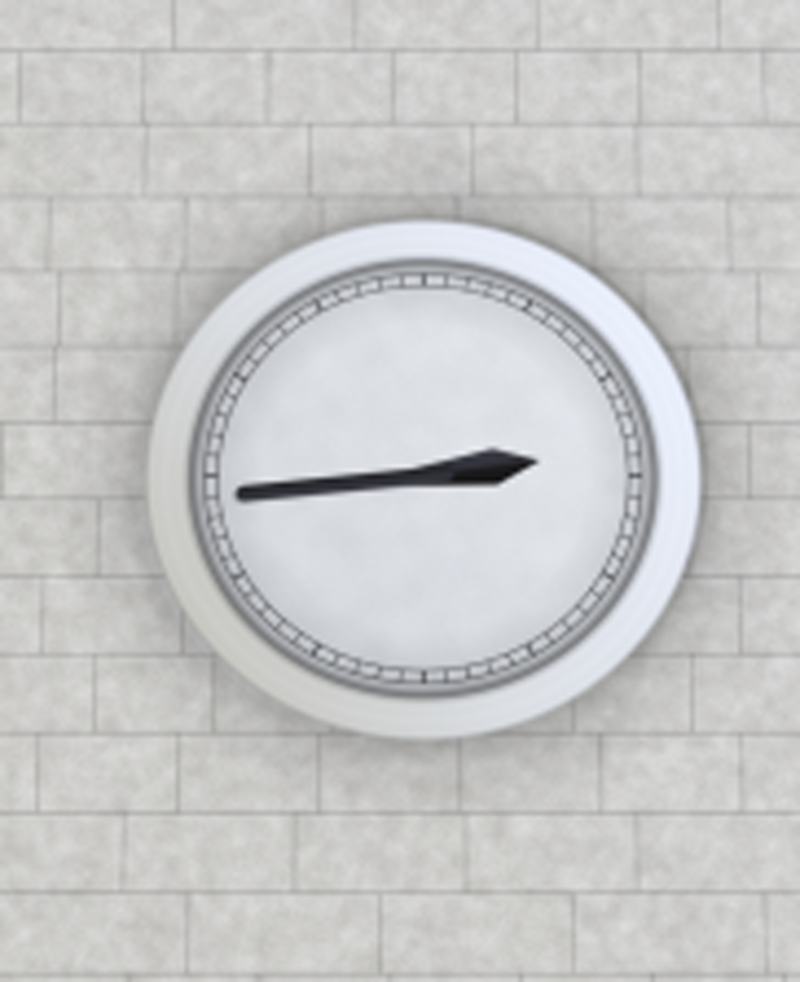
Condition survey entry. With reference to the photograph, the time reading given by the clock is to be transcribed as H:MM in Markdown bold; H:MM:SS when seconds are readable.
**2:44**
